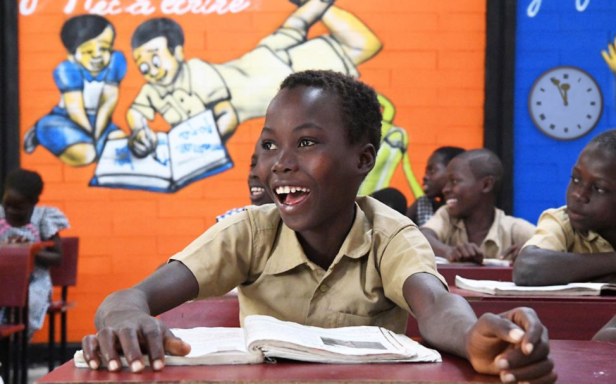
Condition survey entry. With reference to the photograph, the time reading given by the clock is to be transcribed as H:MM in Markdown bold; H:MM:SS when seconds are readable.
**11:56**
